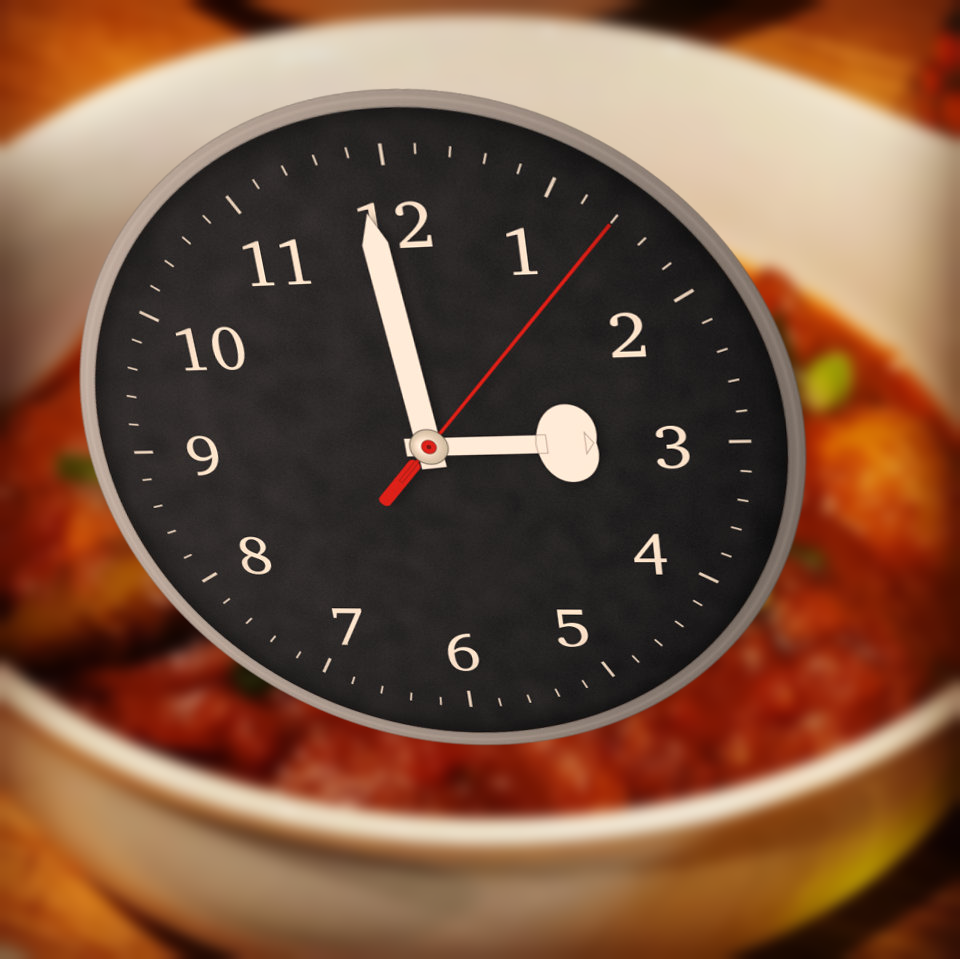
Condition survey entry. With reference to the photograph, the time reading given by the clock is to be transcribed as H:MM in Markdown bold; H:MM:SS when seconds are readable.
**2:59:07**
